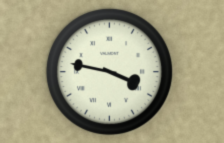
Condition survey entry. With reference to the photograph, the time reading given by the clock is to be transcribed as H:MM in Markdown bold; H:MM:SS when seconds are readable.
**3:47**
